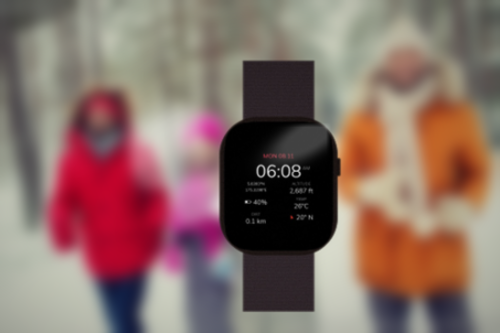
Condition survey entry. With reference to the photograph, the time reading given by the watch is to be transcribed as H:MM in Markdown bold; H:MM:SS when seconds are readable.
**6:08**
